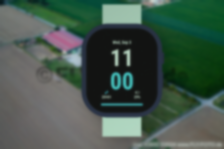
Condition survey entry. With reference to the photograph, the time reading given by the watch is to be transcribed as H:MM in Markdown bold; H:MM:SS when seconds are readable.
**11:00**
